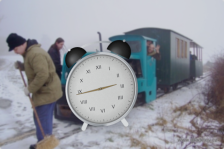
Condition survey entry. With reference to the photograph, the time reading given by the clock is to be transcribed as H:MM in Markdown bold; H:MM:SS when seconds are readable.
**2:44**
